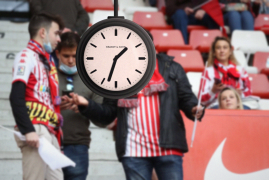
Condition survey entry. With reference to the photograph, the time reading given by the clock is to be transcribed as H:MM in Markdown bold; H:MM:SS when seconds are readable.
**1:33**
